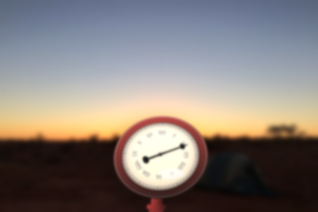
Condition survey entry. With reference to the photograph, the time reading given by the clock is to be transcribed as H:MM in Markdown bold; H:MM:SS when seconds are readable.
**8:11**
